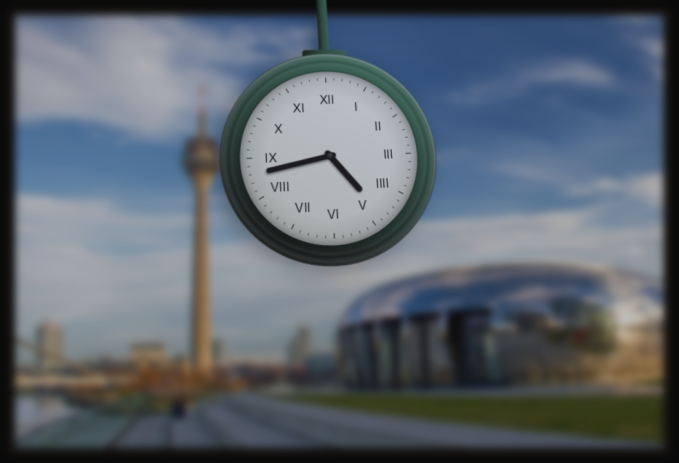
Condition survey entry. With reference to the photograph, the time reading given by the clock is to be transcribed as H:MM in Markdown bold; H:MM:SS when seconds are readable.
**4:43**
